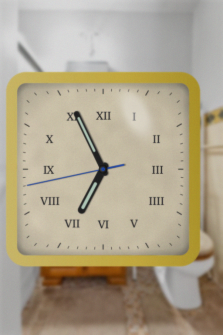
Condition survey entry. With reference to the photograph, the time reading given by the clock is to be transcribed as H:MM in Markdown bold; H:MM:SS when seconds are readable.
**6:55:43**
